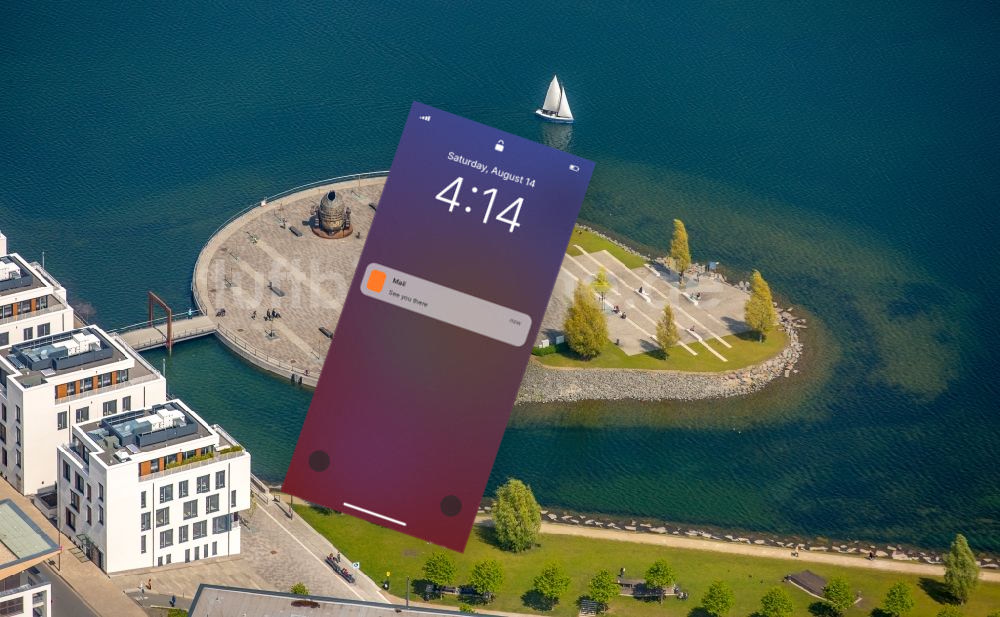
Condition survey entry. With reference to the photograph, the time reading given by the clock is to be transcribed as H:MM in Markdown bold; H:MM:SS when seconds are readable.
**4:14**
